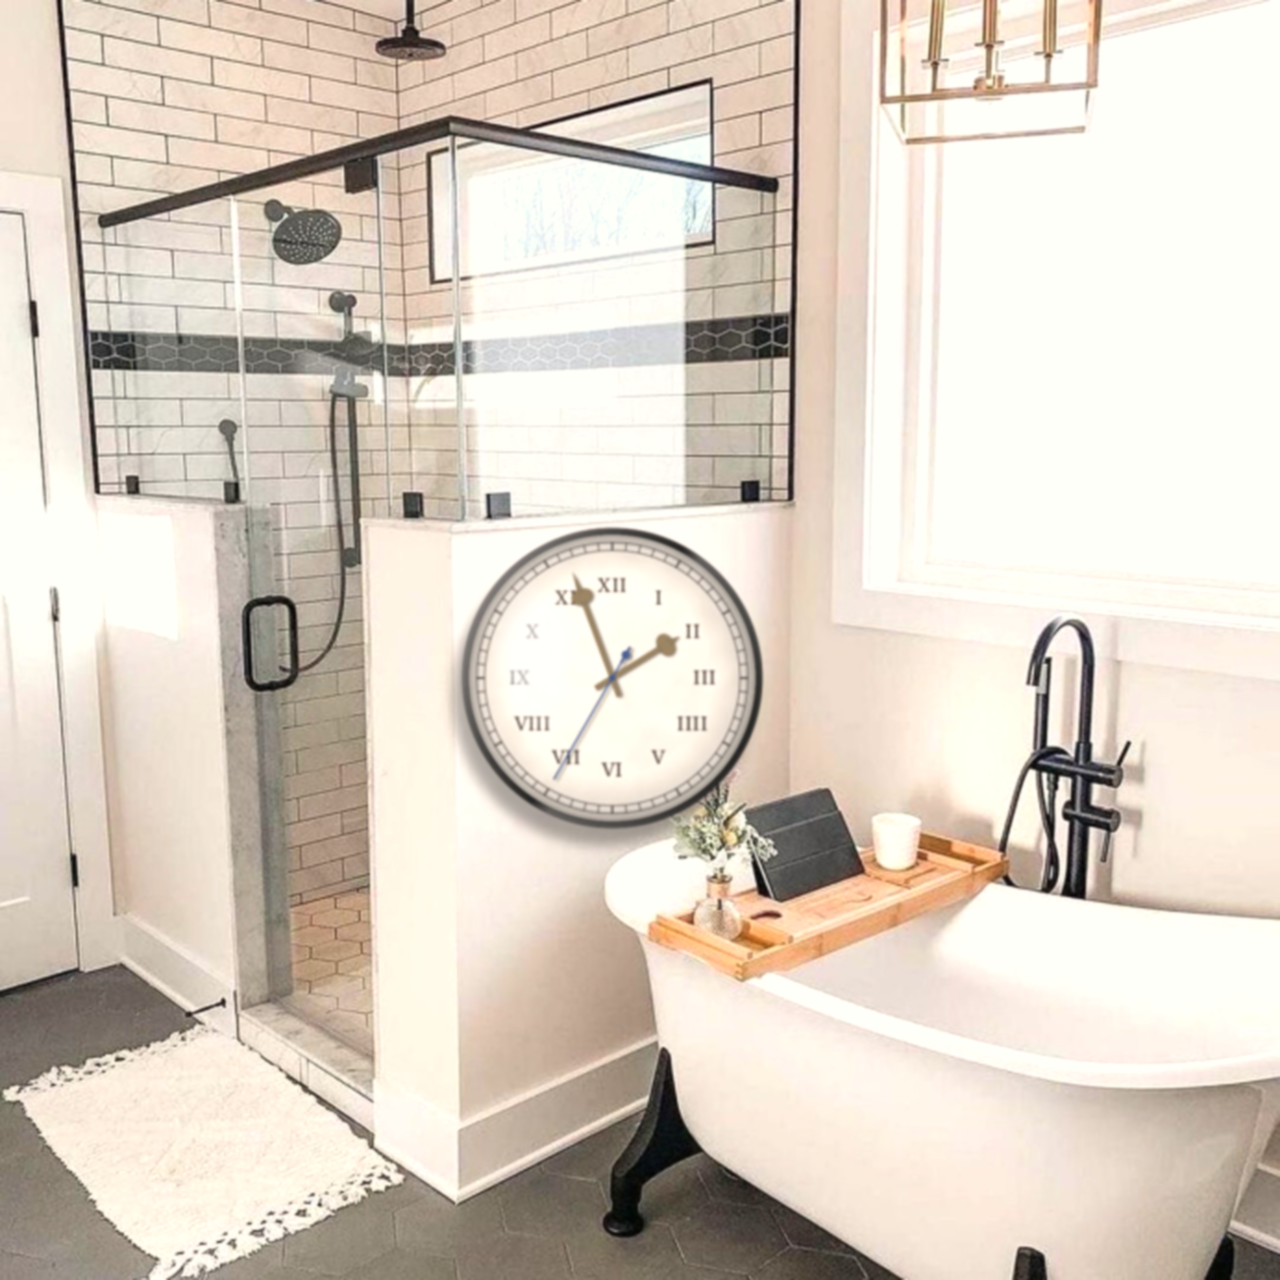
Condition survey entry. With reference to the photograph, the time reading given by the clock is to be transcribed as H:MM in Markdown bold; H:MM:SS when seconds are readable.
**1:56:35**
